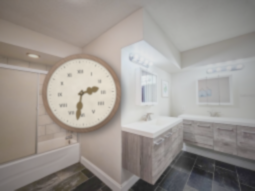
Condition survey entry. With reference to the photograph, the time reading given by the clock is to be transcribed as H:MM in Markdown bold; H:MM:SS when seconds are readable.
**2:32**
